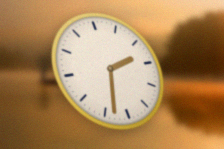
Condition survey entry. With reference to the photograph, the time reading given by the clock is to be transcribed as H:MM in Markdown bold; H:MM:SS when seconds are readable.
**2:33**
